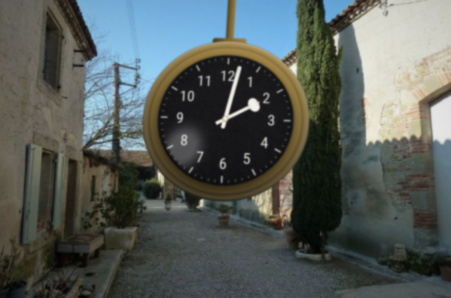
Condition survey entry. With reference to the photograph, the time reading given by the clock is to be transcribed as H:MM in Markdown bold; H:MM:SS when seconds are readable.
**2:02**
